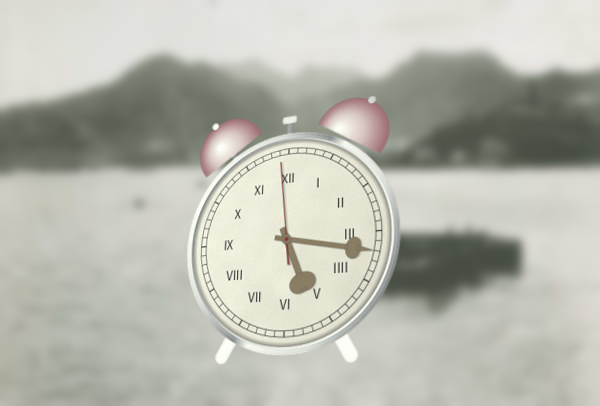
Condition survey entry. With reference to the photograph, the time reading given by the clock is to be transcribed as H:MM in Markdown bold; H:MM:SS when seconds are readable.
**5:16:59**
